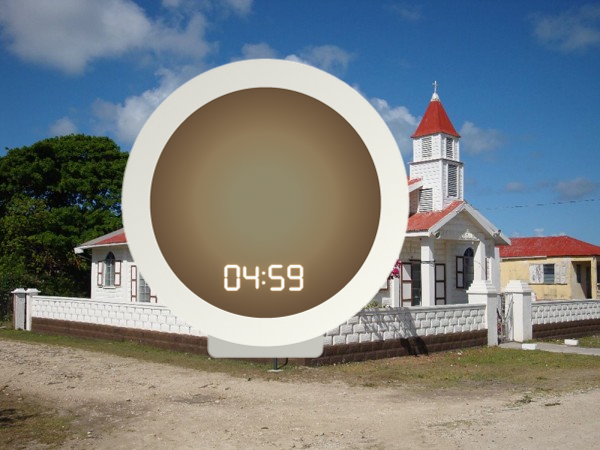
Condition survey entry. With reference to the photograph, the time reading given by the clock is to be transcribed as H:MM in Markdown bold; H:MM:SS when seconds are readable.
**4:59**
